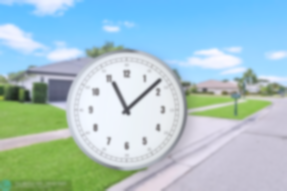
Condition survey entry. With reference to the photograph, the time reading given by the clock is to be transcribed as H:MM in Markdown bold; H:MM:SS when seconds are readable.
**11:08**
